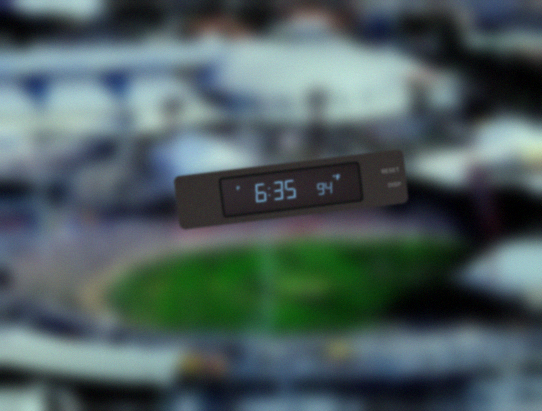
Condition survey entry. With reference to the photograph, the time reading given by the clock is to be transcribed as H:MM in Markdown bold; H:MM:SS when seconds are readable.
**6:35**
